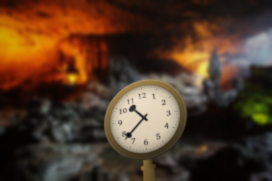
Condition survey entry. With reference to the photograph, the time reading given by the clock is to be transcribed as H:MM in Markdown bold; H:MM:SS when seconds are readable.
**10:38**
